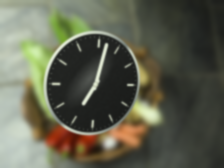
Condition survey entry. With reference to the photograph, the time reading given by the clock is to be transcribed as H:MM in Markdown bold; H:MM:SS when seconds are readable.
**7:02**
